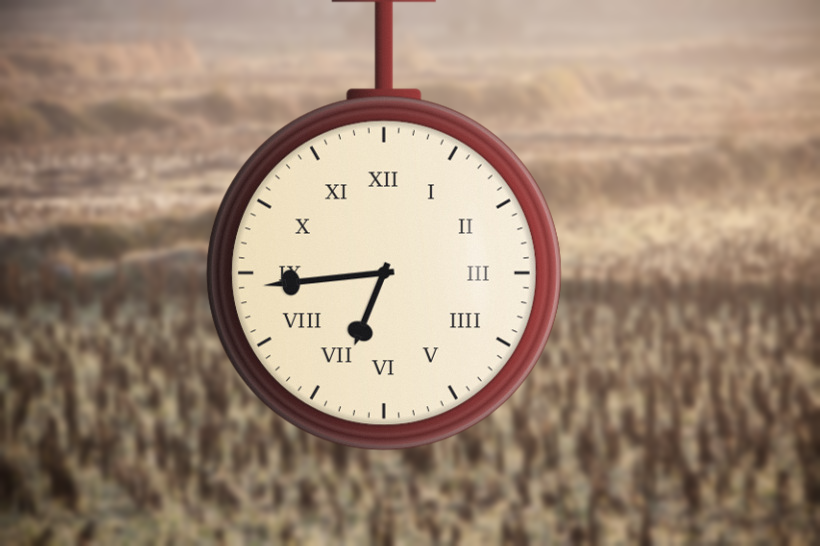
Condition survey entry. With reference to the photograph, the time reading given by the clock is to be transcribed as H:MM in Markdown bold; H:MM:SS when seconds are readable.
**6:44**
